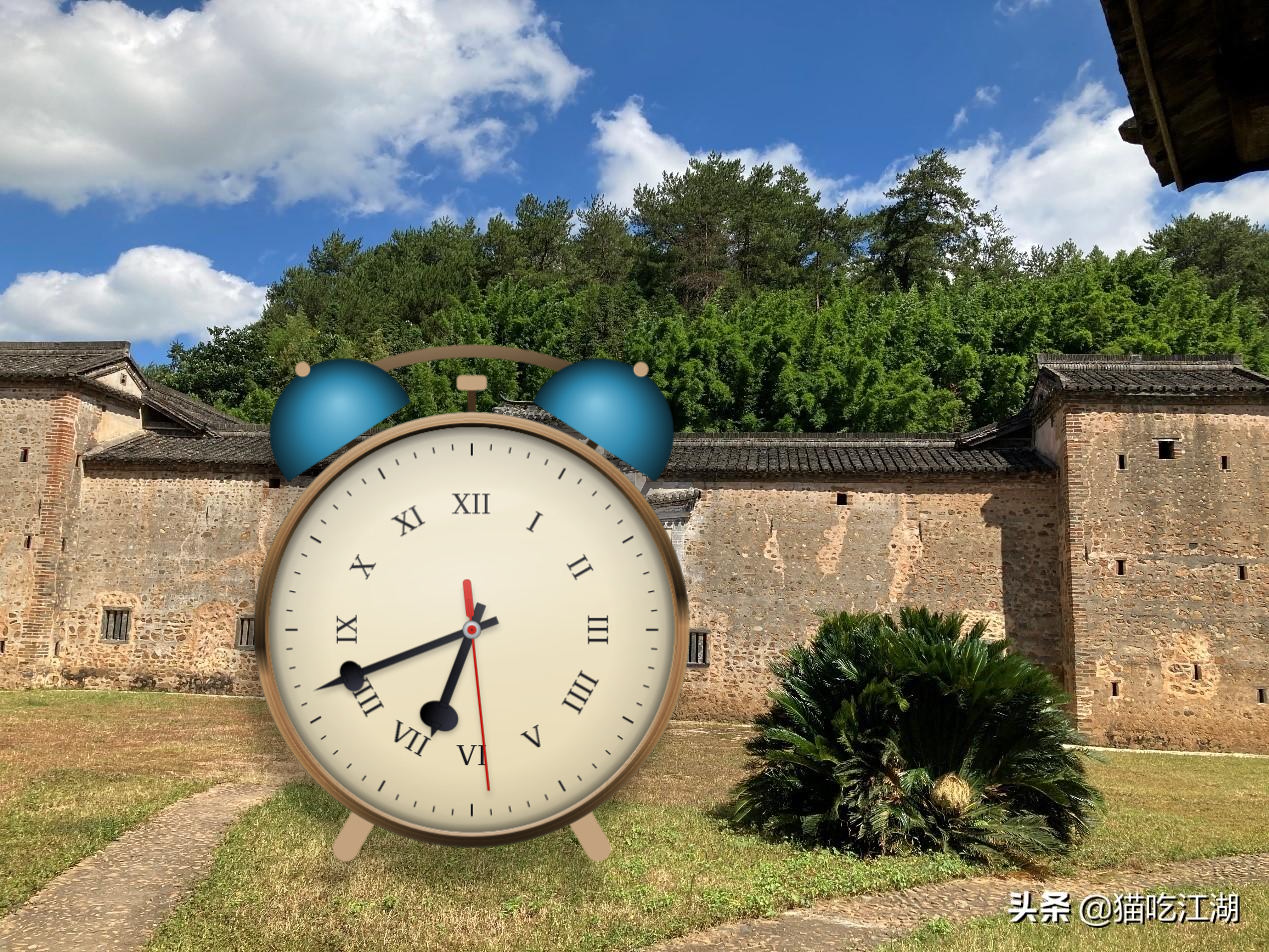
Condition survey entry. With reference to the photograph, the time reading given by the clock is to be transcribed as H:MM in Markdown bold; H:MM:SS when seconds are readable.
**6:41:29**
